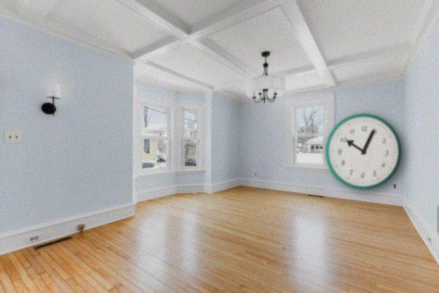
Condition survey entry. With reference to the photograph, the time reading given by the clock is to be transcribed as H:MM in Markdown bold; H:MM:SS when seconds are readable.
**10:04**
